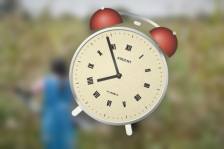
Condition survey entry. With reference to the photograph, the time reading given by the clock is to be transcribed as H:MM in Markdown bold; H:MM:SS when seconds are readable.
**7:54**
